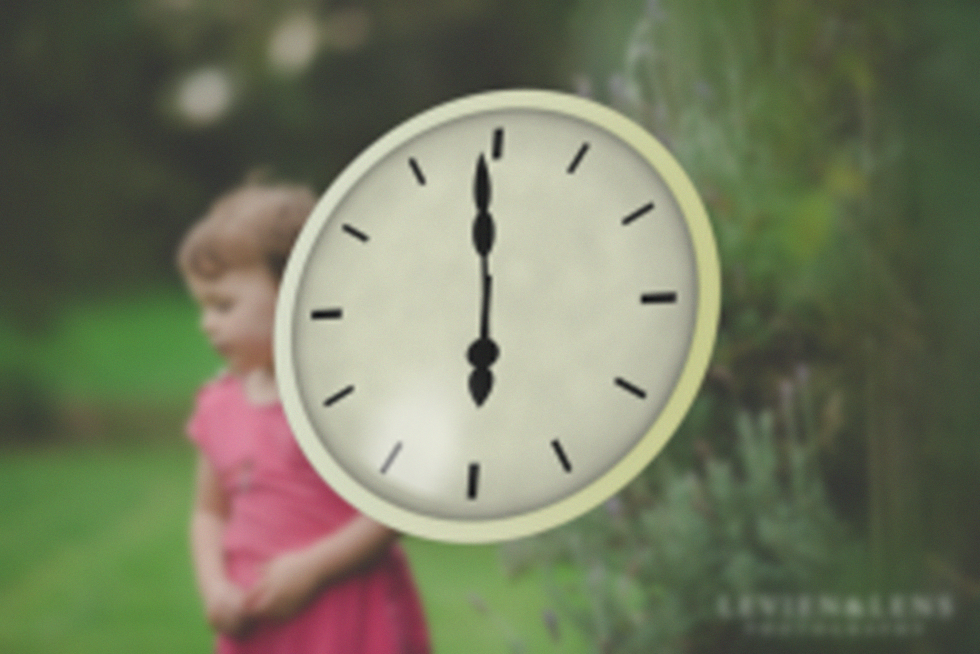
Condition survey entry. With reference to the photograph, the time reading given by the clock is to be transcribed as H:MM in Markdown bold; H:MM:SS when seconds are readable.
**5:59**
